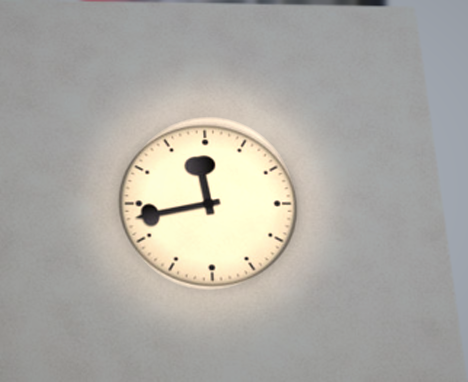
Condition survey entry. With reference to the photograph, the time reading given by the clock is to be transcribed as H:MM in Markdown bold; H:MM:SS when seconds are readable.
**11:43**
